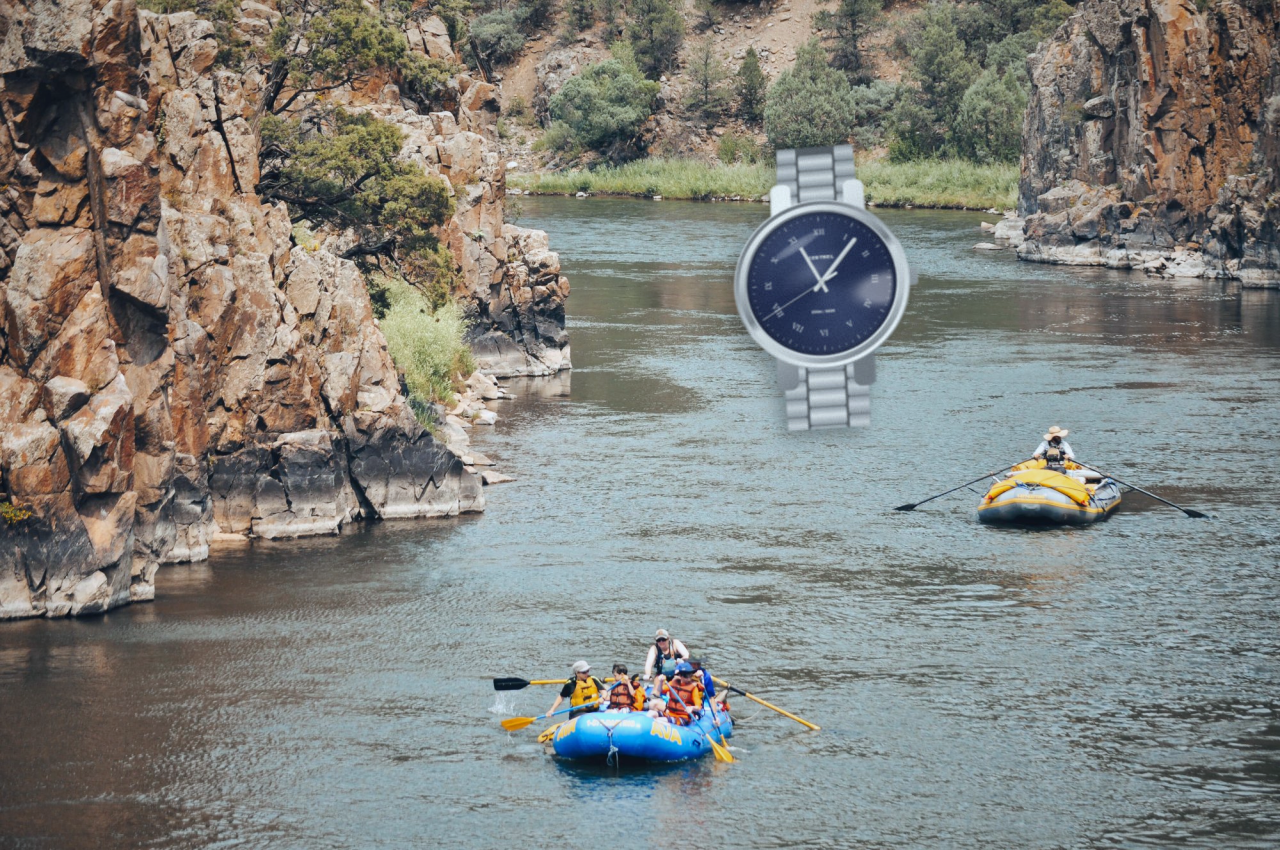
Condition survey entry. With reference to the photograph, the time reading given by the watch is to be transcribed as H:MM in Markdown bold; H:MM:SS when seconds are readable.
**11:06:40**
